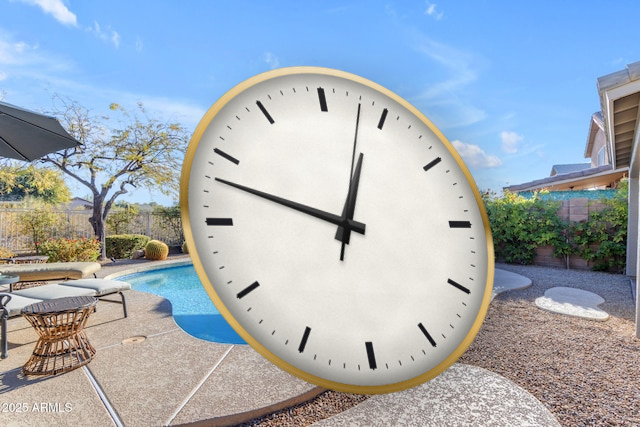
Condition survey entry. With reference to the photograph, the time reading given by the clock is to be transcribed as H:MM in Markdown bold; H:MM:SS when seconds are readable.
**12:48:03**
